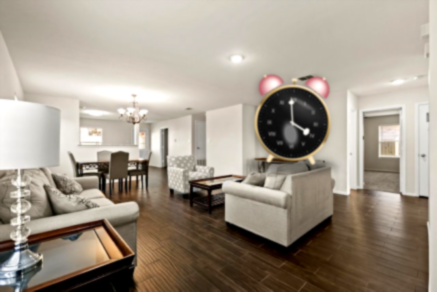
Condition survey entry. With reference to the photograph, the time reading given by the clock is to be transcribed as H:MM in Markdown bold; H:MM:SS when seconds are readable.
**3:59**
